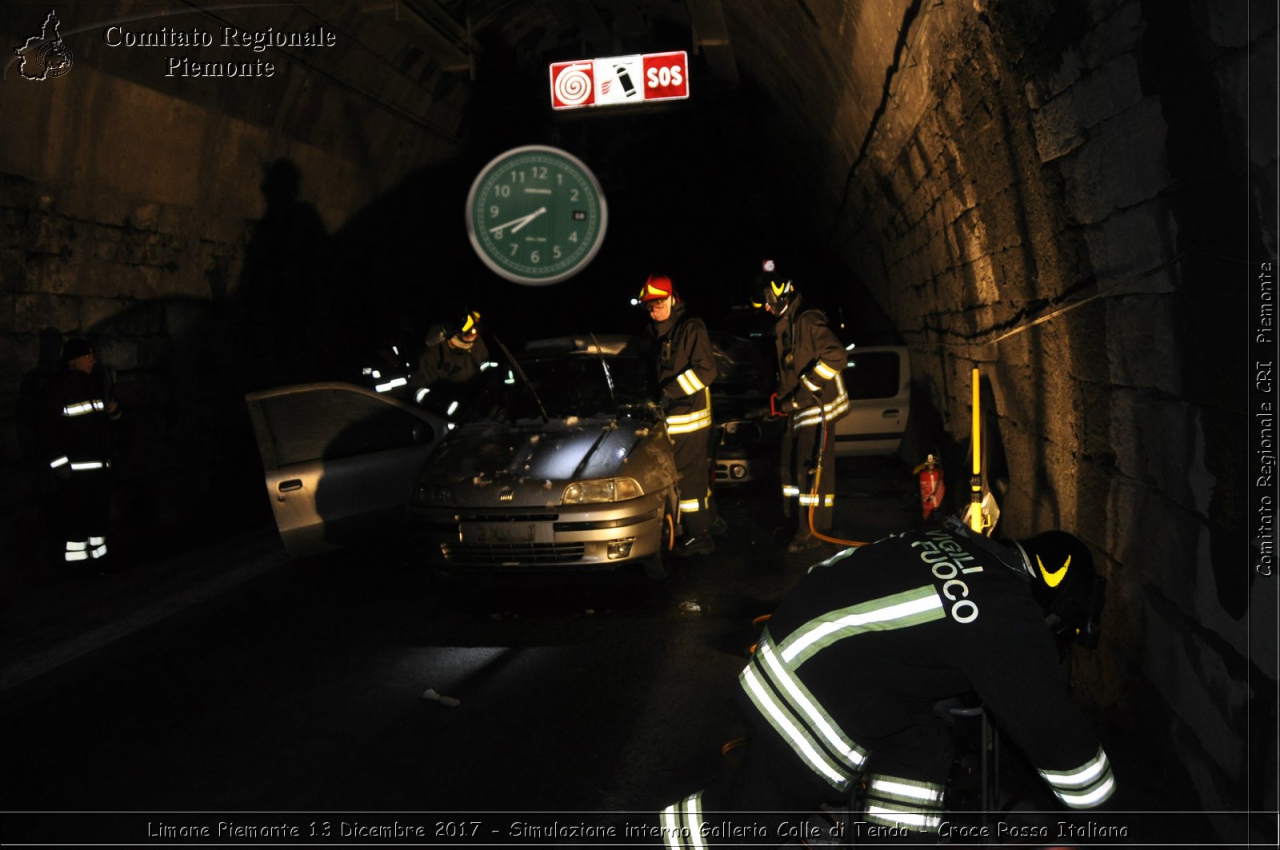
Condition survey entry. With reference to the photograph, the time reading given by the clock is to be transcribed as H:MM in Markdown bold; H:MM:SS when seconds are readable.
**7:41**
